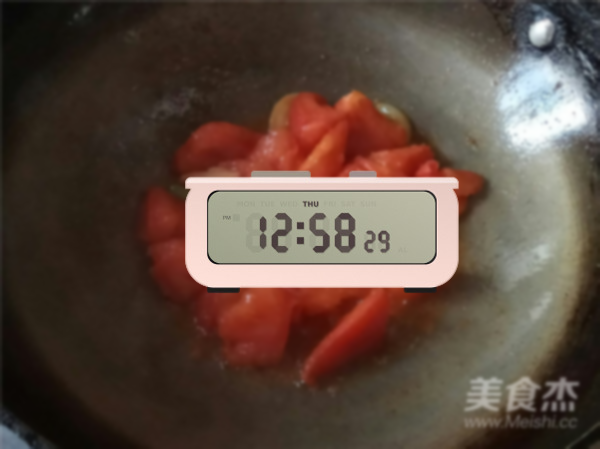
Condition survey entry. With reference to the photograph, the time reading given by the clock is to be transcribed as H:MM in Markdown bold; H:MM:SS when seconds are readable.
**12:58:29**
